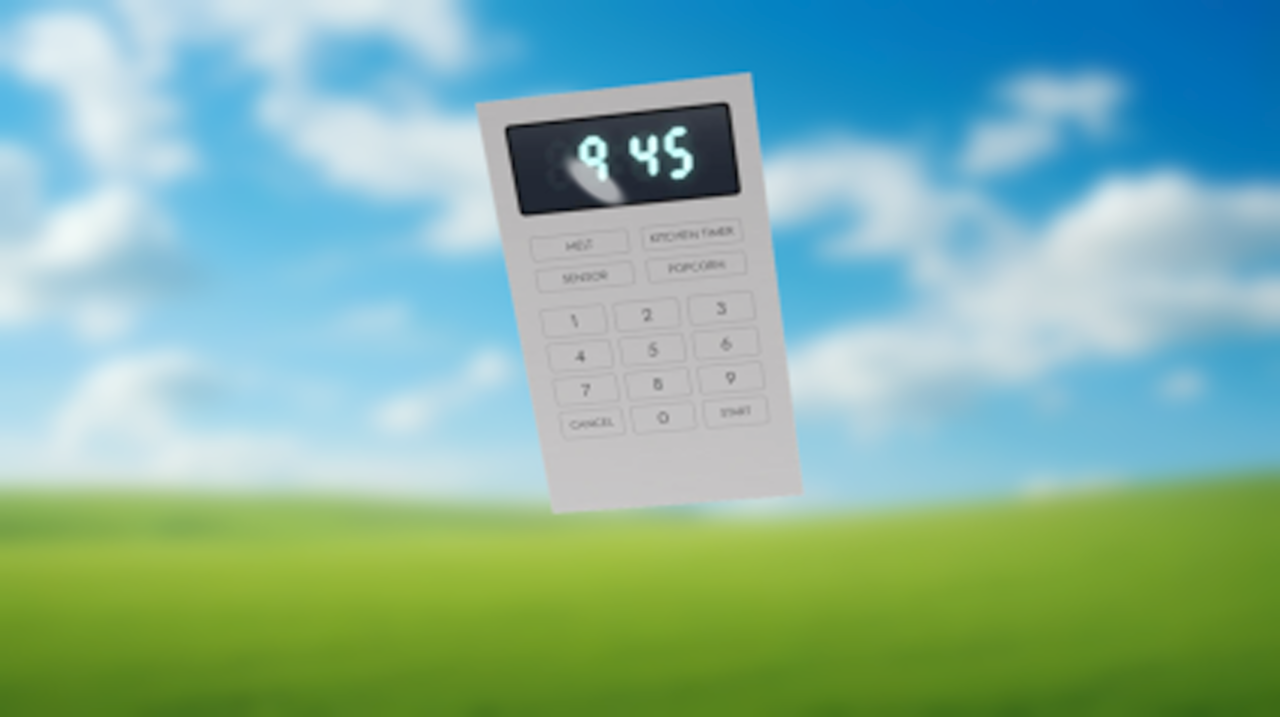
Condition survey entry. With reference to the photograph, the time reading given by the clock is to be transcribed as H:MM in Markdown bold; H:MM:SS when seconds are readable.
**9:45**
